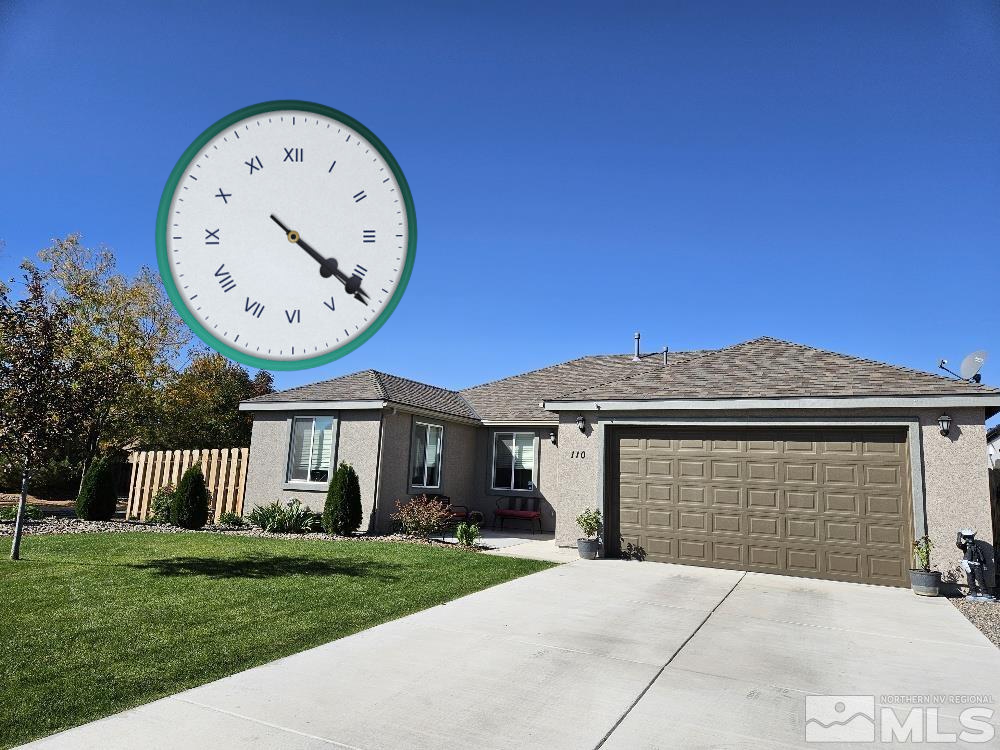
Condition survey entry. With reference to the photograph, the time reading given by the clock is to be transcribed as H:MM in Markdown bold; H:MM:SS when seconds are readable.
**4:21:22**
